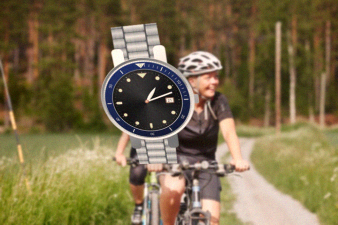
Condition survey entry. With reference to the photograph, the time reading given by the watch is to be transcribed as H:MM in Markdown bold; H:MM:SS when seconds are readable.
**1:12**
